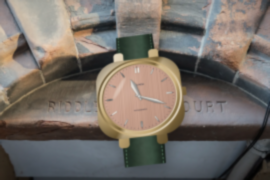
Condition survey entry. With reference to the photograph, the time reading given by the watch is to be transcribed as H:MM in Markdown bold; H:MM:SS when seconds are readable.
**11:19**
